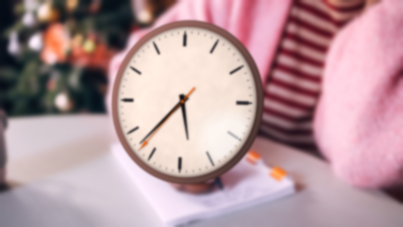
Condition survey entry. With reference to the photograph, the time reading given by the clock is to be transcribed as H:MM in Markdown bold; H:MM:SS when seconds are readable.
**5:37:37**
